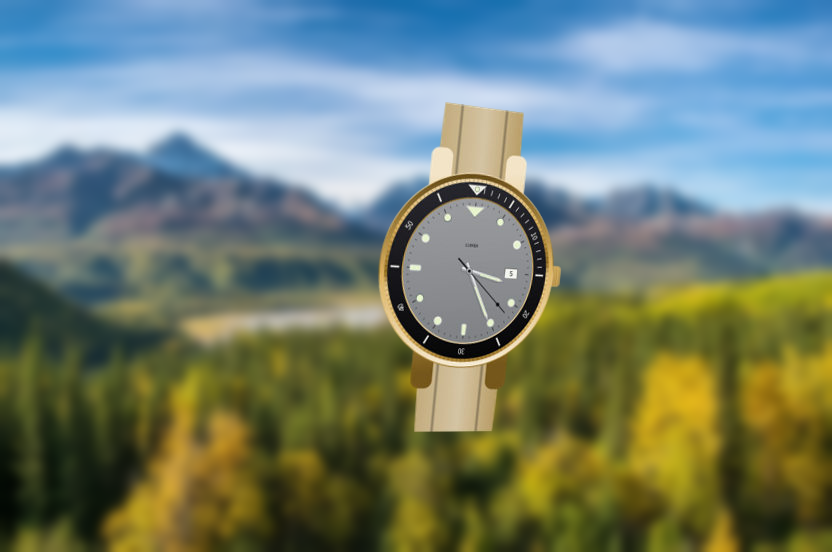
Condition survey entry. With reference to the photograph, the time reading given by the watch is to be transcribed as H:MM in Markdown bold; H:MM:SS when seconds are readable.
**3:25:22**
